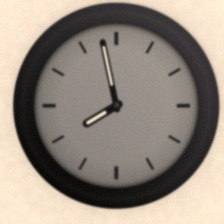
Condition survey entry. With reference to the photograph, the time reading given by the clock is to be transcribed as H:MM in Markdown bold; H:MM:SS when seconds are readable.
**7:58**
